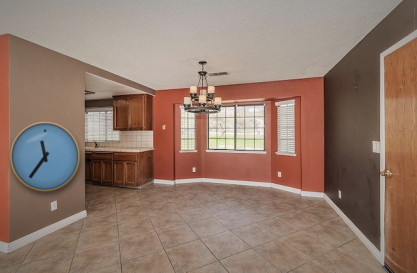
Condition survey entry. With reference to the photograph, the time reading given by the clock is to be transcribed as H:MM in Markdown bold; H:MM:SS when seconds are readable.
**11:36**
